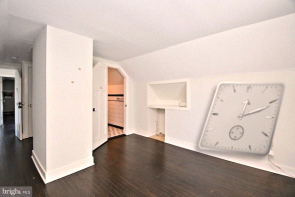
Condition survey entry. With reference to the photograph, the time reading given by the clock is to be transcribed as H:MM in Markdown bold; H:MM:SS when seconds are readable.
**12:11**
